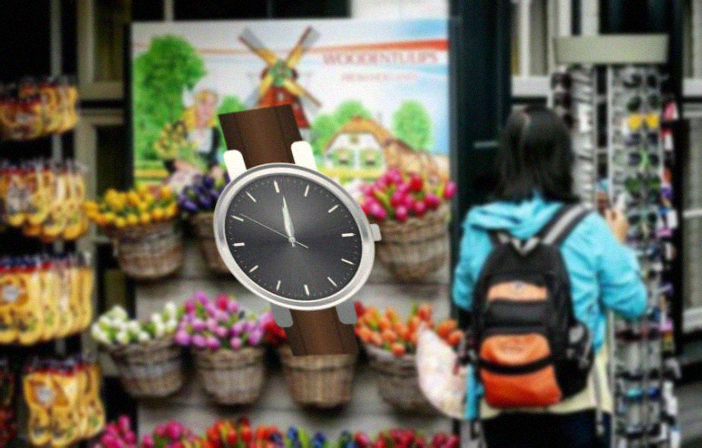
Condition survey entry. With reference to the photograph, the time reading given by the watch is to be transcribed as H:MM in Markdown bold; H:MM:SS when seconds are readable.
**12:00:51**
